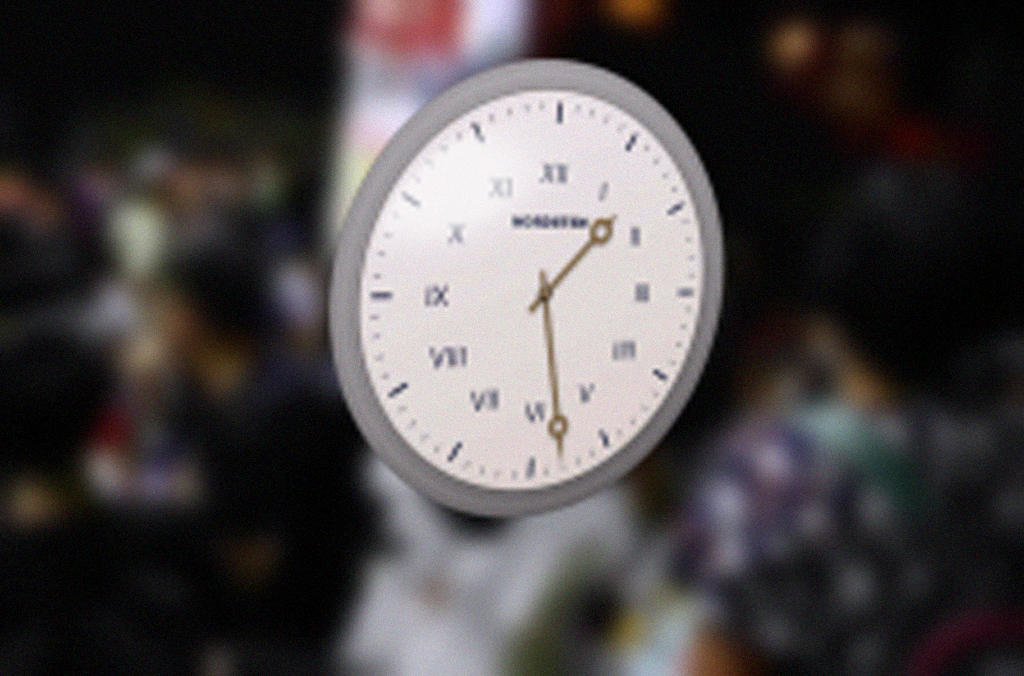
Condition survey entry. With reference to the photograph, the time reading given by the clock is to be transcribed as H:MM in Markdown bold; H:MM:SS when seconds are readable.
**1:28**
